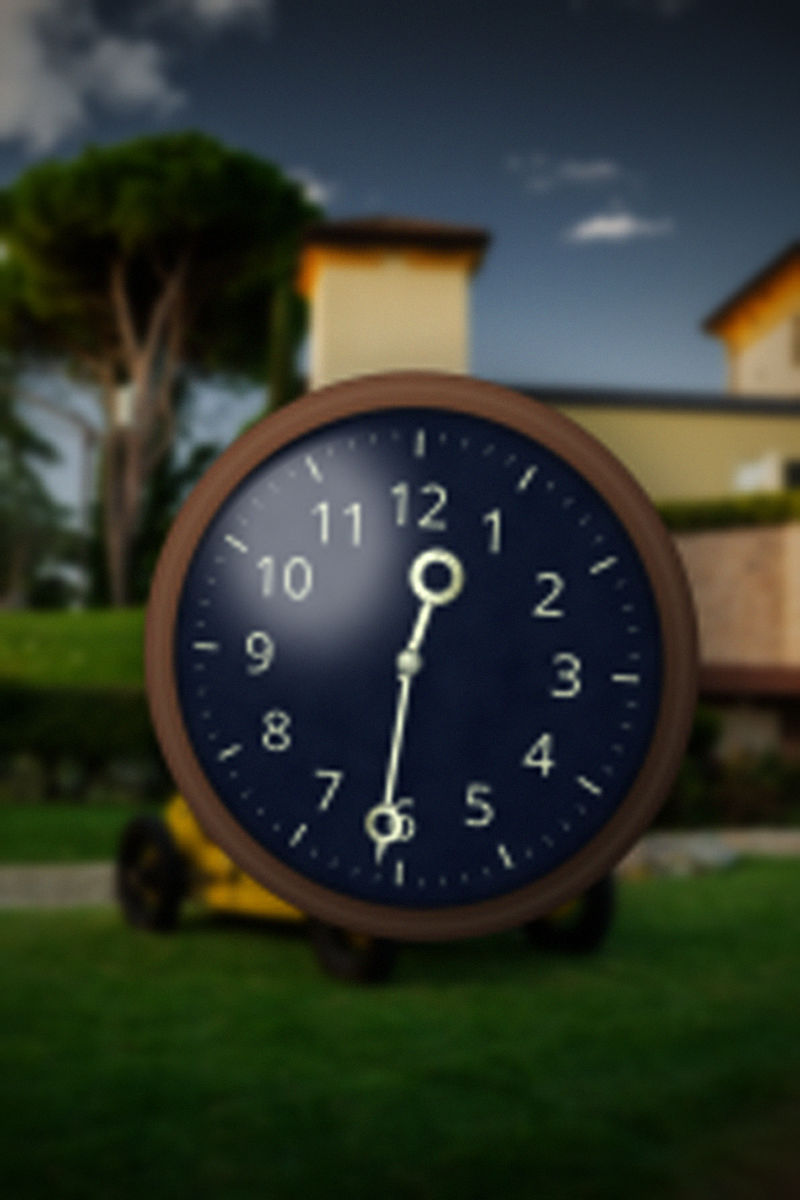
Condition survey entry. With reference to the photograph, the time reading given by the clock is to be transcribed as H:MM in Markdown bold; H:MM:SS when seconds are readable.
**12:31**
